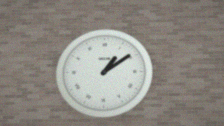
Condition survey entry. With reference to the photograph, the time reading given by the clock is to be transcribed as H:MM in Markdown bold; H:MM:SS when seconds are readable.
**1:09**
